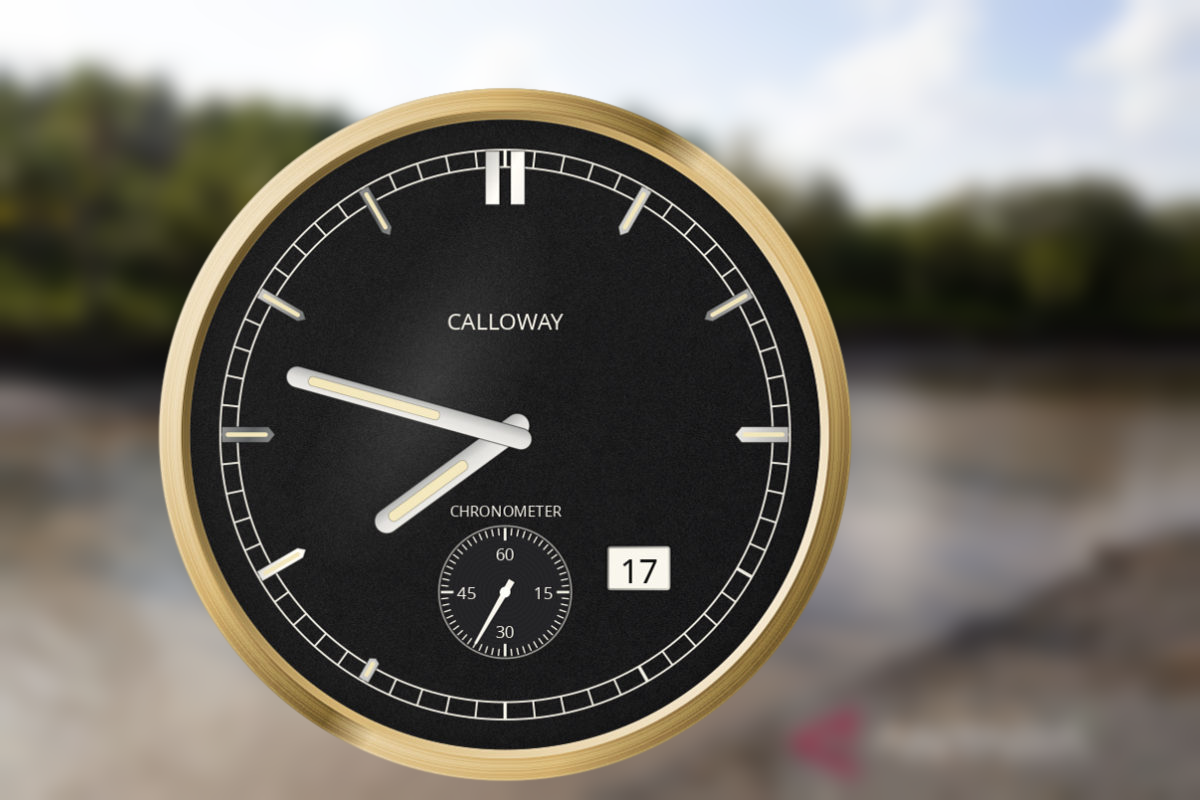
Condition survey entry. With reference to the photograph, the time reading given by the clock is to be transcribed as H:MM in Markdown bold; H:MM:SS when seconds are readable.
**7:47:35**
